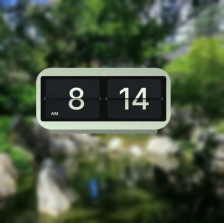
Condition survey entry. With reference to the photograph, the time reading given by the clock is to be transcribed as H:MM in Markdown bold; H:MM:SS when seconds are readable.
**8:14**
